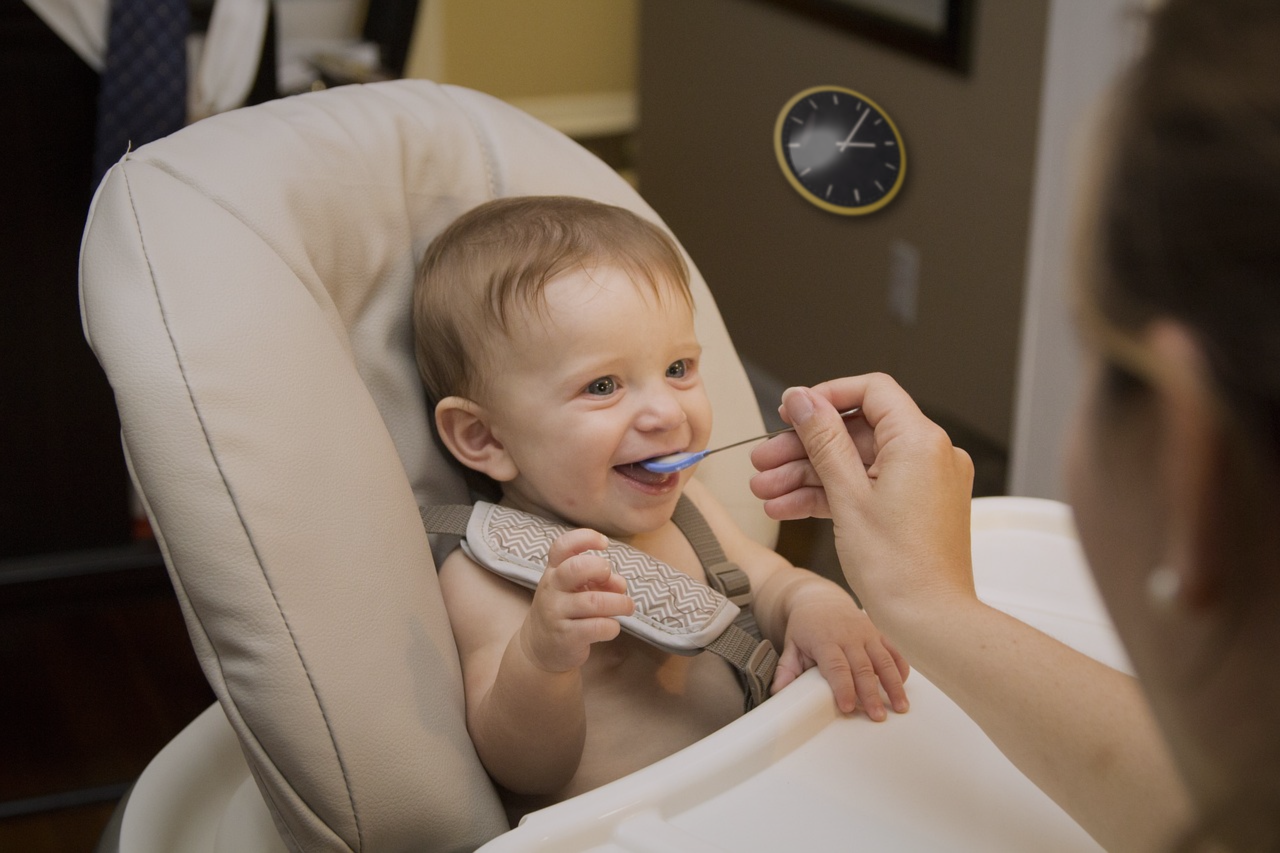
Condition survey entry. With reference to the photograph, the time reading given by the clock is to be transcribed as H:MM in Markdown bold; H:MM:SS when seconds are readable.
**3:07**
